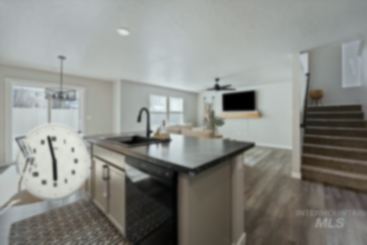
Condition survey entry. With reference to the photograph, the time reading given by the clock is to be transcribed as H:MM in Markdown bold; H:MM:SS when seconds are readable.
**5:58**
